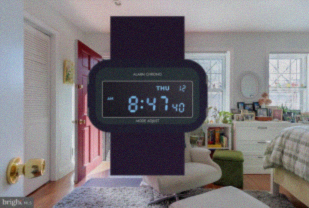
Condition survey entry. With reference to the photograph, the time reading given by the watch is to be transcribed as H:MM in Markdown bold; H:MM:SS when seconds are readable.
**8:47:40**
